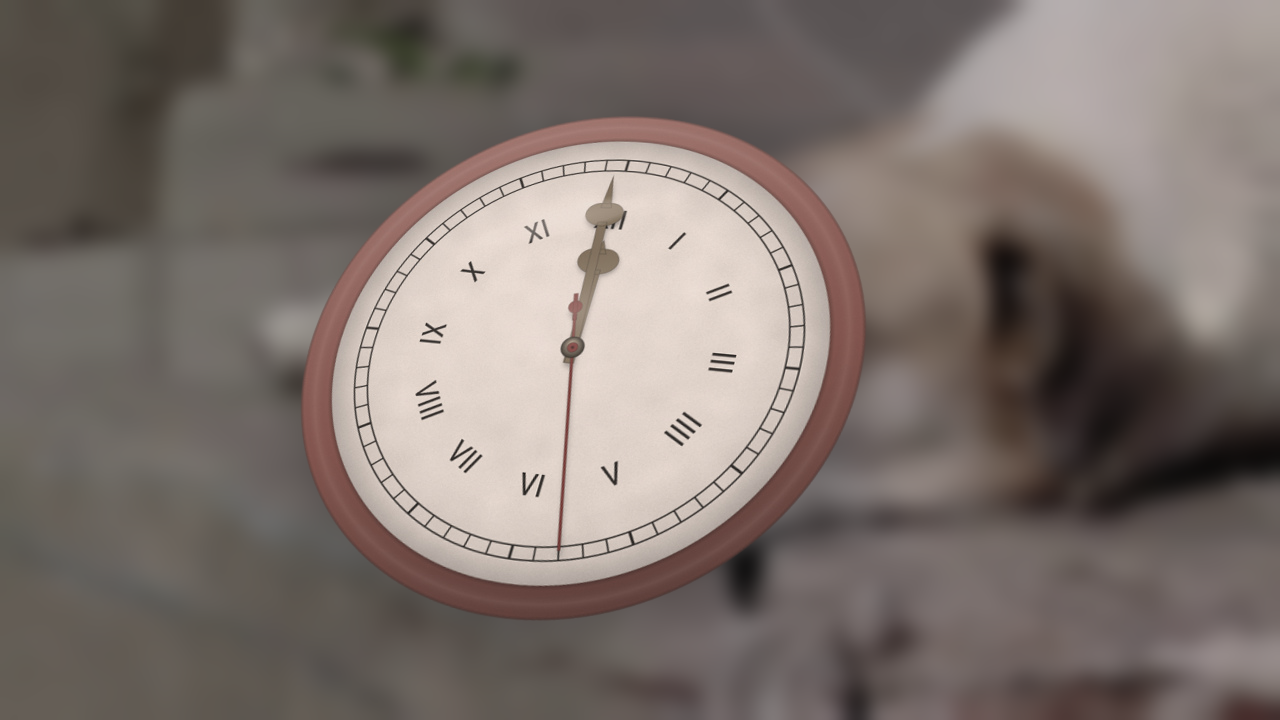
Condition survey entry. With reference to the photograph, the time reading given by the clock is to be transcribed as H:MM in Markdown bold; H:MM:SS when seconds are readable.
**11:59:28**
